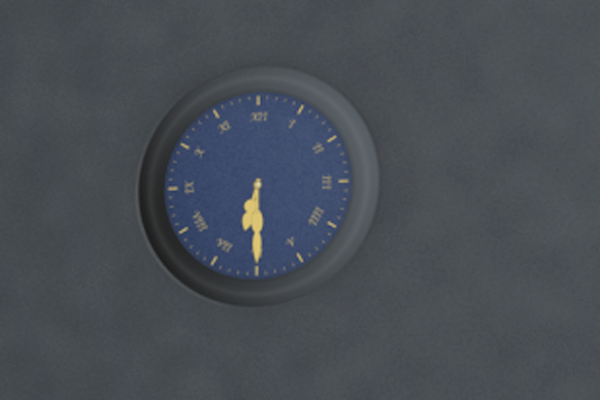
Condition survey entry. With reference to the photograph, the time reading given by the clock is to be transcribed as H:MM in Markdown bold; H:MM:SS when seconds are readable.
**6:30**
